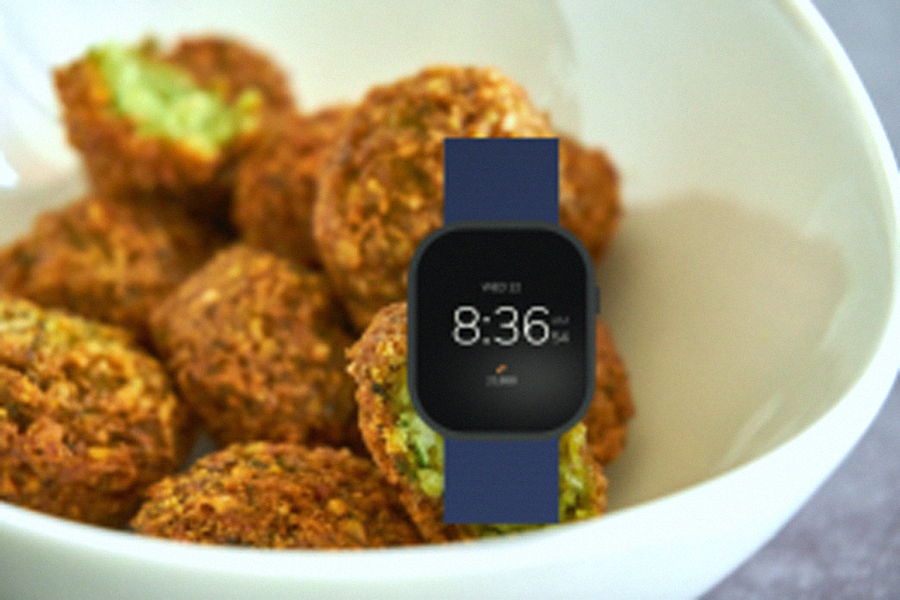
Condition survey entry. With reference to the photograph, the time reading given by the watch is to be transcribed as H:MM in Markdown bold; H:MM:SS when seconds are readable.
**8:36**
